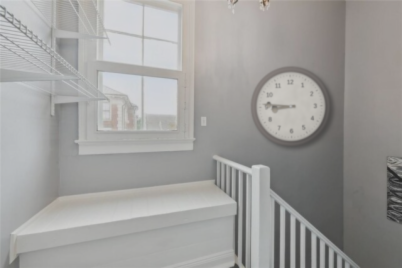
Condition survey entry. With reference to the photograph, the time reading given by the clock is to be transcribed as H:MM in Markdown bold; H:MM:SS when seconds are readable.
**8:46**
